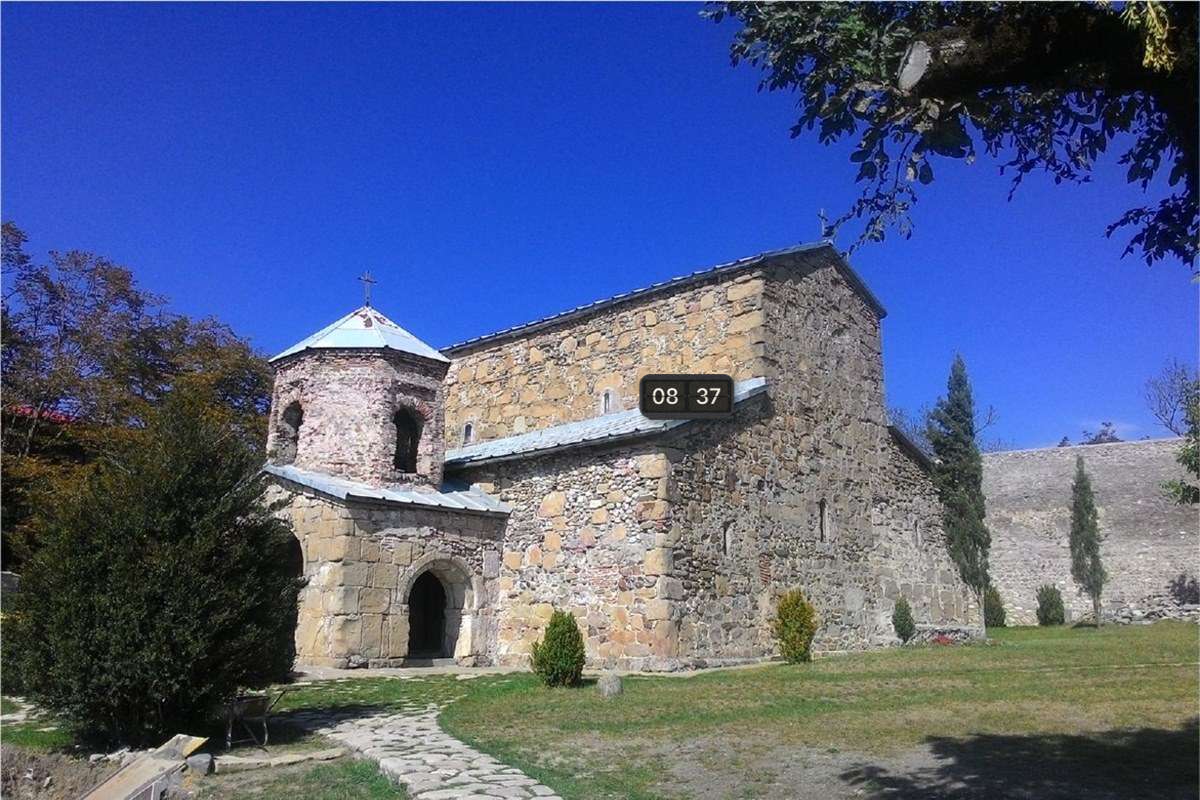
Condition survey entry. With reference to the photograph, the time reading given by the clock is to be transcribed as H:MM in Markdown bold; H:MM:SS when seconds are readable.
**8:37**
